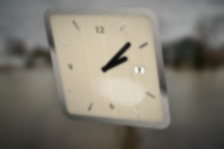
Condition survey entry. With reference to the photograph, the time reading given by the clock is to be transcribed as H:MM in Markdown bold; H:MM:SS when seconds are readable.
**2:08**
